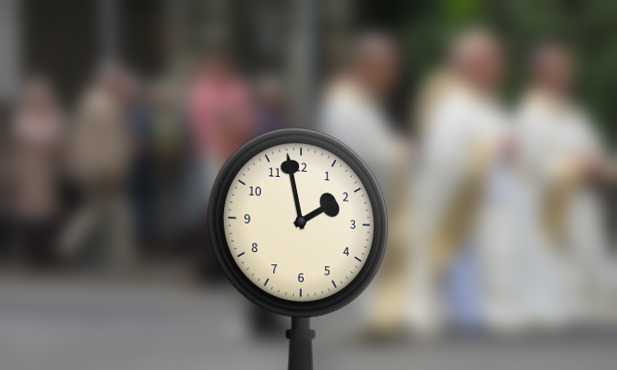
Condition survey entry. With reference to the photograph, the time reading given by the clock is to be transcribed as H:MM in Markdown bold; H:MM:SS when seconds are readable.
**1:58**
